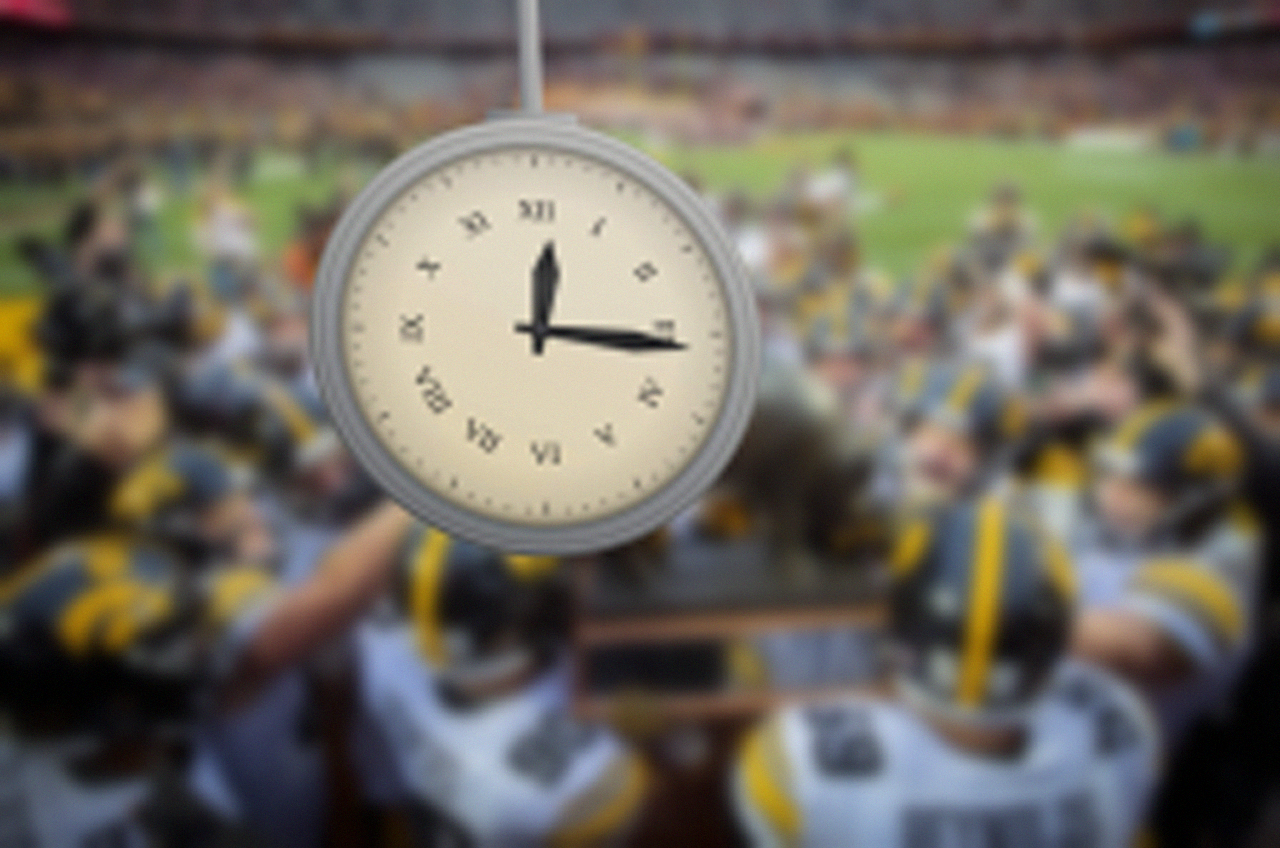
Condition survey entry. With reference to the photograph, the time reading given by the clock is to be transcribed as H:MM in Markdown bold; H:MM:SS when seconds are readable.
**12:16**
